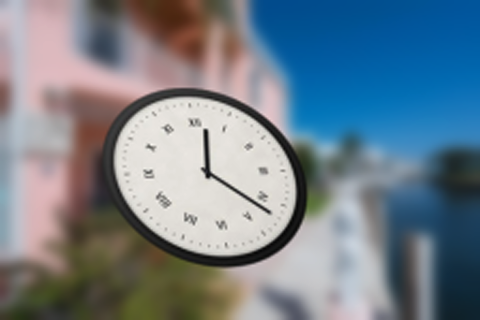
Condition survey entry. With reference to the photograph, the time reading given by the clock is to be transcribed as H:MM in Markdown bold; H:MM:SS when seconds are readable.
**12:22**
